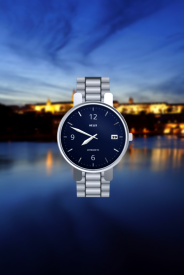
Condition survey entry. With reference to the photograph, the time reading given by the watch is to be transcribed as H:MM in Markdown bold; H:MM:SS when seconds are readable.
**7:49**
